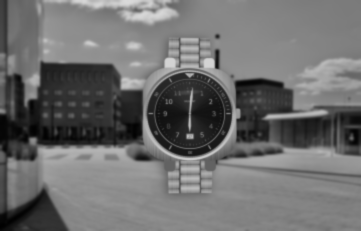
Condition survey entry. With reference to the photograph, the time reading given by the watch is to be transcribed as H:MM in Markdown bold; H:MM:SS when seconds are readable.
**6:01**
